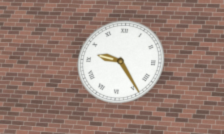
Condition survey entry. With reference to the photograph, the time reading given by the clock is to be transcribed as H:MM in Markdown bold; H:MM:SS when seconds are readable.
**9:24**
